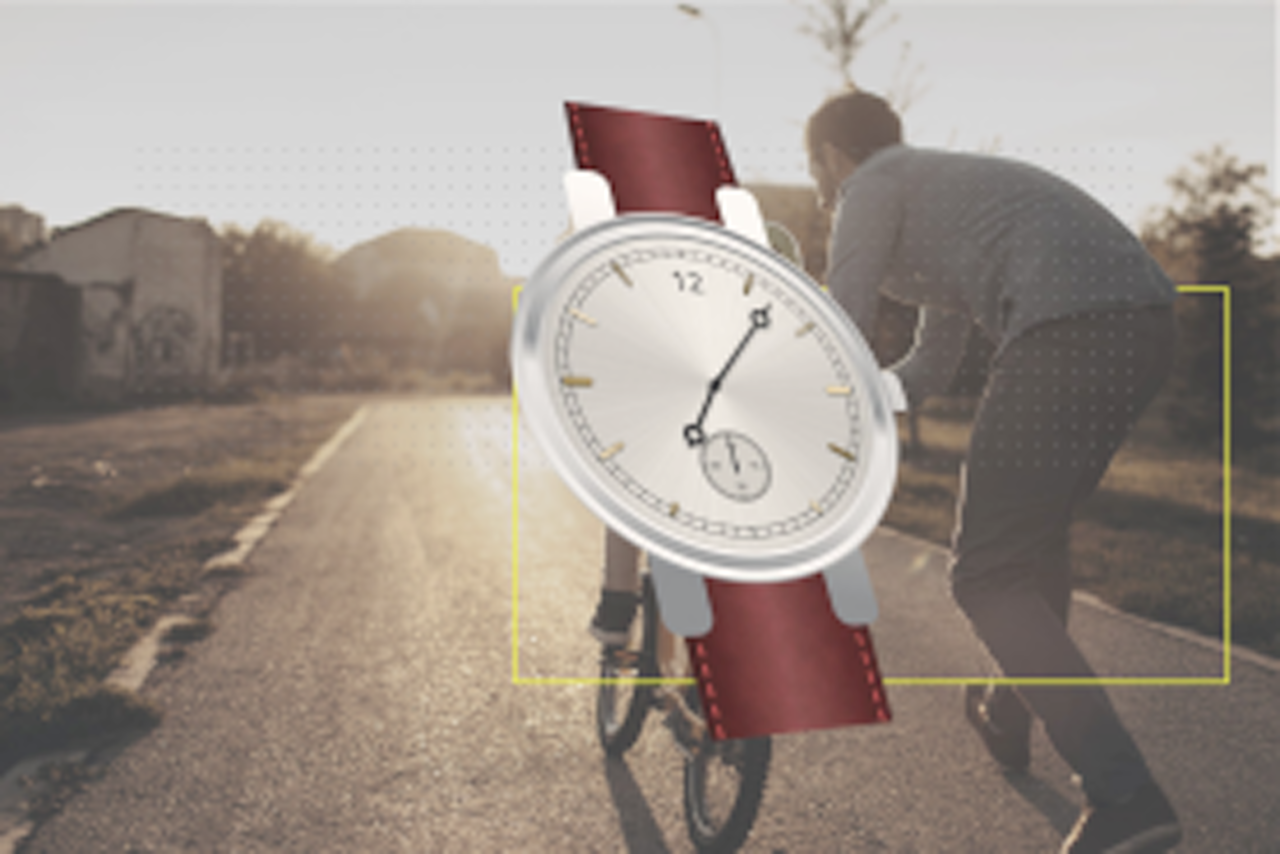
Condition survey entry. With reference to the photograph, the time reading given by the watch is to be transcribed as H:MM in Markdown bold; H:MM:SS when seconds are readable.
**7:07**
